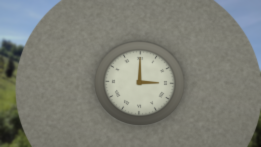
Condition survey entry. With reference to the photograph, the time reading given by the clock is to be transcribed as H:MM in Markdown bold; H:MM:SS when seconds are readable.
**3:00**
